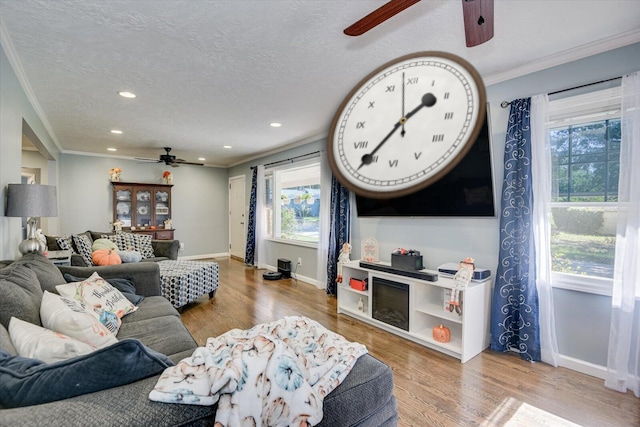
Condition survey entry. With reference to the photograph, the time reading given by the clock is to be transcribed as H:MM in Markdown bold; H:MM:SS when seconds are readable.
**1:35:58**
